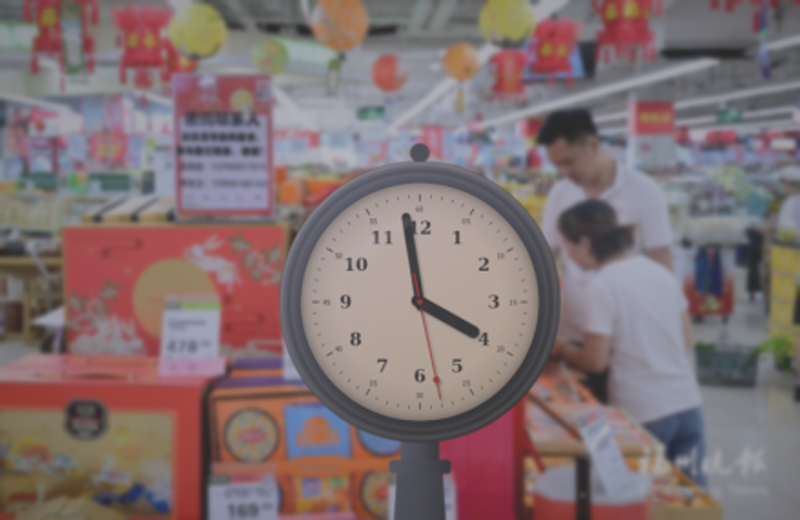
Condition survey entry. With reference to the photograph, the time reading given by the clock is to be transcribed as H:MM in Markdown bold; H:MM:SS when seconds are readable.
**3:58:28**
